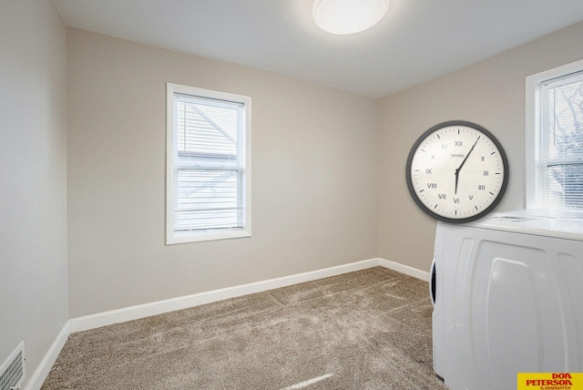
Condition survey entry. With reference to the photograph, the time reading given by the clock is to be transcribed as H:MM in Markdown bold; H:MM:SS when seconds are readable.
**6:05**
